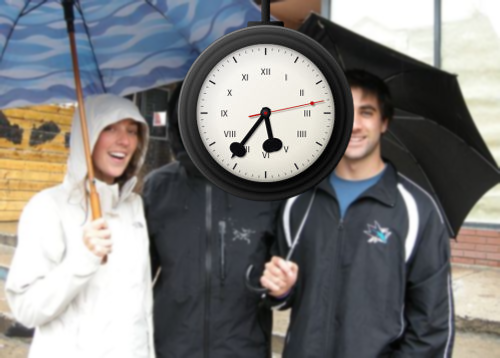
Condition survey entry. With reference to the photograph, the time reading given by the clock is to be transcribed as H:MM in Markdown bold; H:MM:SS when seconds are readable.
**5:36:13**
